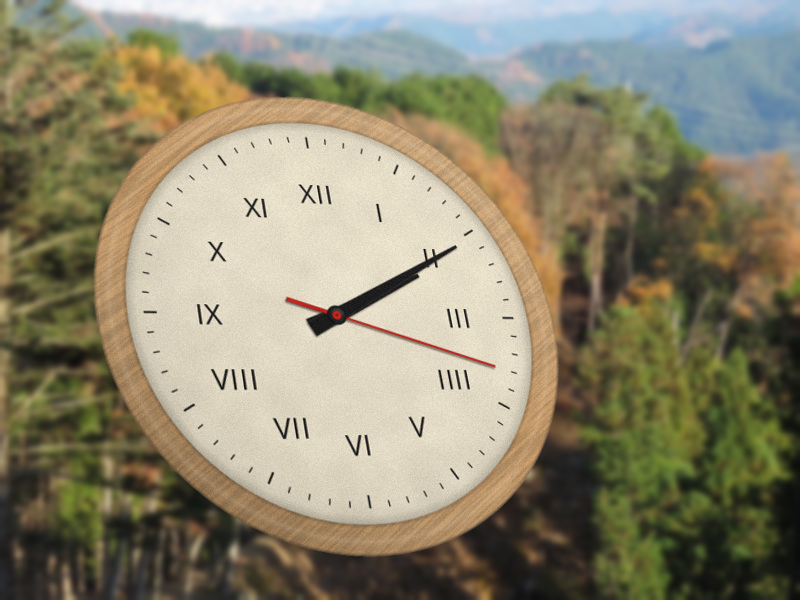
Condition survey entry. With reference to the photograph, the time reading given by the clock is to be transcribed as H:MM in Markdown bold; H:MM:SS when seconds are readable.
**2:10:18**
